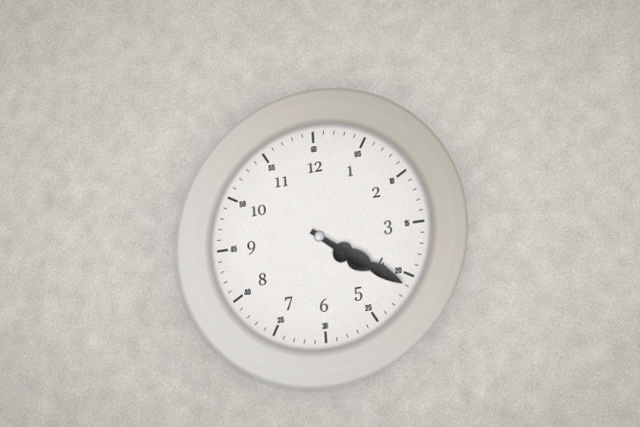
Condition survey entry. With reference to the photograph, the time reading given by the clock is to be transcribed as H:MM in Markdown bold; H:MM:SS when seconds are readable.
**4:21**
